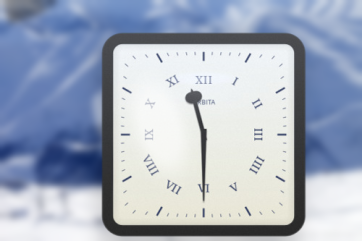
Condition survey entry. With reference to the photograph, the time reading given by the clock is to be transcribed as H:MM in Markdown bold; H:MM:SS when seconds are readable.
**11:30**
